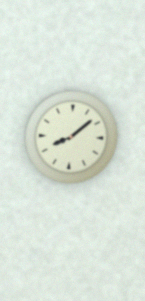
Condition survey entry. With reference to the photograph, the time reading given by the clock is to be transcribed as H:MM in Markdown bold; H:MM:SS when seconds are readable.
**8:08**
